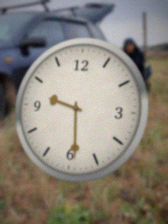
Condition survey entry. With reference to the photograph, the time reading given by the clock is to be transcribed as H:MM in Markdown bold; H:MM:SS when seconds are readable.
**9:29**
